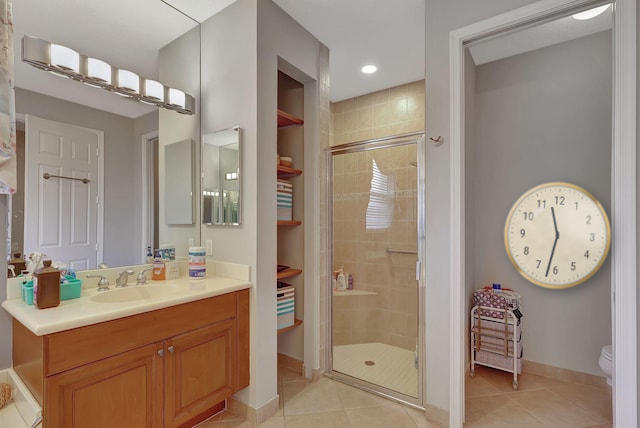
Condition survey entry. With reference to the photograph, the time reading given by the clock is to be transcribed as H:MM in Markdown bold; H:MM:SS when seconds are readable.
**11:32**
